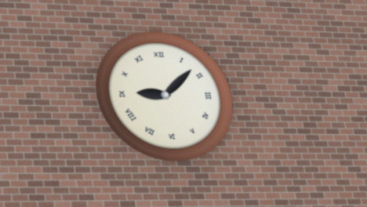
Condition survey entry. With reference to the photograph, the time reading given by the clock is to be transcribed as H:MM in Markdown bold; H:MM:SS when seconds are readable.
**9:08**
